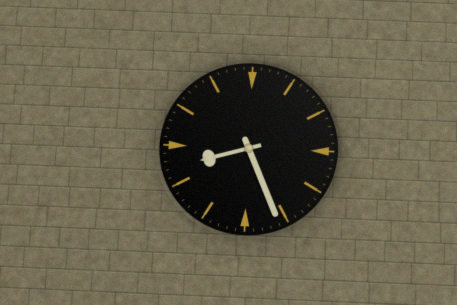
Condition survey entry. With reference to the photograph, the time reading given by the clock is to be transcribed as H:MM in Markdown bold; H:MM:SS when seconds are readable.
**8:26**
